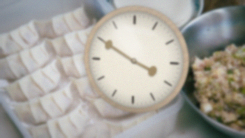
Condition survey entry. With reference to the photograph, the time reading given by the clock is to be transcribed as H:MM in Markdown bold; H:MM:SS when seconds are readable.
**3:50**
